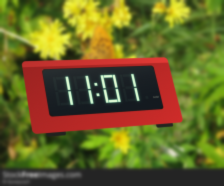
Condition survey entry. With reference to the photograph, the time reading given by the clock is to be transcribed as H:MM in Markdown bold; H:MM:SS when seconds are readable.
**11:01**
